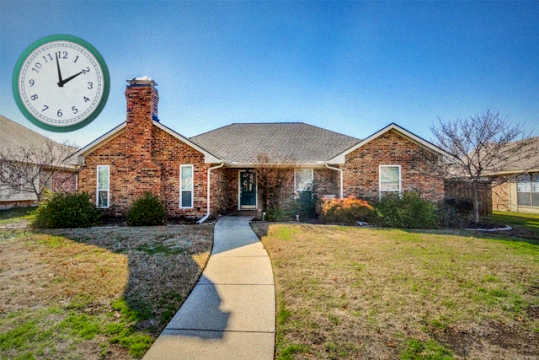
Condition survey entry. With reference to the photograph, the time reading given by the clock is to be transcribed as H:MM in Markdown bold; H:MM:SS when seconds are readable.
**1:58**
